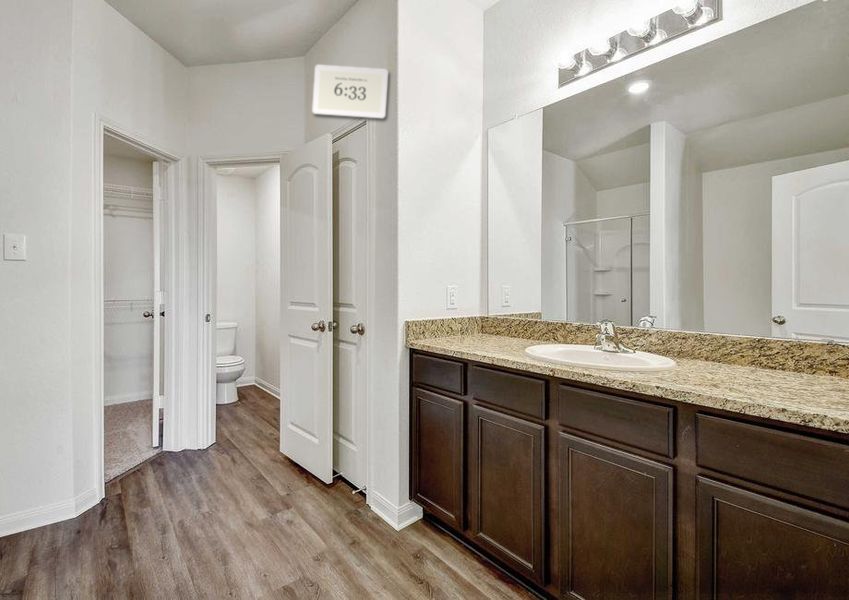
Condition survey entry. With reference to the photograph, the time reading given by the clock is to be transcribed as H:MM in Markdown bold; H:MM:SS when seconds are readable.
**6:33**
